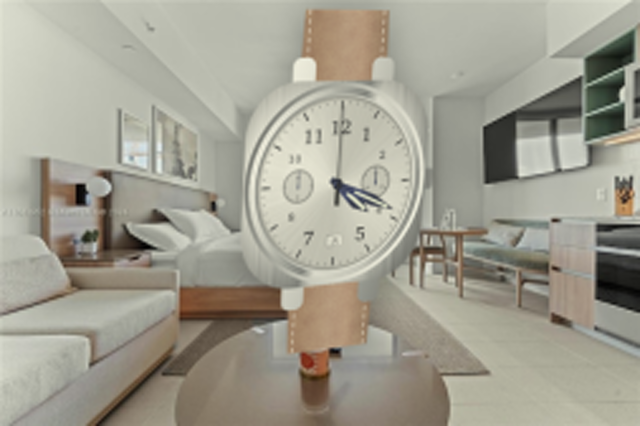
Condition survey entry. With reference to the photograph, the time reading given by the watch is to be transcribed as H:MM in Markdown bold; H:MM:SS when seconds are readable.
**4:19**
